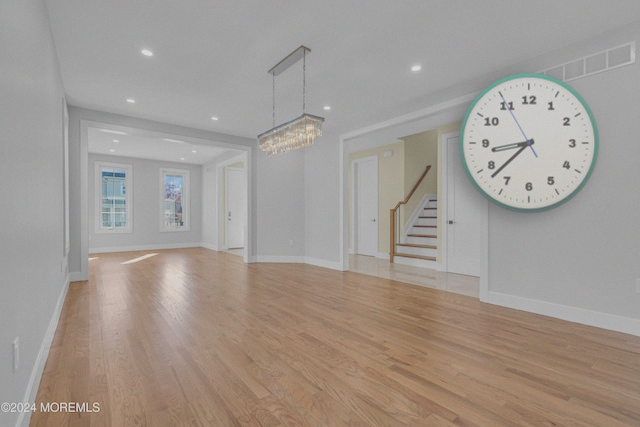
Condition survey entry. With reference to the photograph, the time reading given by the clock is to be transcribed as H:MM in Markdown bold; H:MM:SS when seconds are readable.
**8:37:55**
